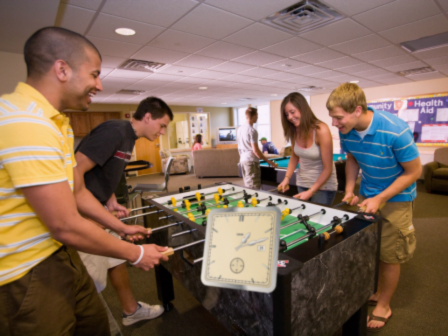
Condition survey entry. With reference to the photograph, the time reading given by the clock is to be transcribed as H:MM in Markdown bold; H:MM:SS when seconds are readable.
**1:12**
